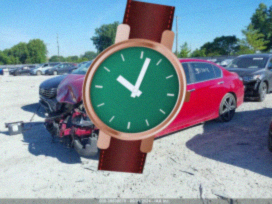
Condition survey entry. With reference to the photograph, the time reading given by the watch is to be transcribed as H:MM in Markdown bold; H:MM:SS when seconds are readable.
**10:02**
